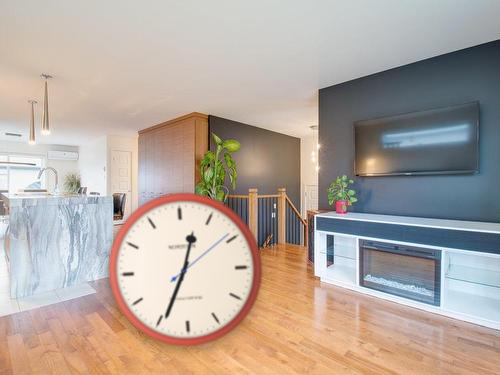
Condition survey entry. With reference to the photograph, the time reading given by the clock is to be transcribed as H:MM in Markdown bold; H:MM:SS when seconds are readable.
**12:34:09**
